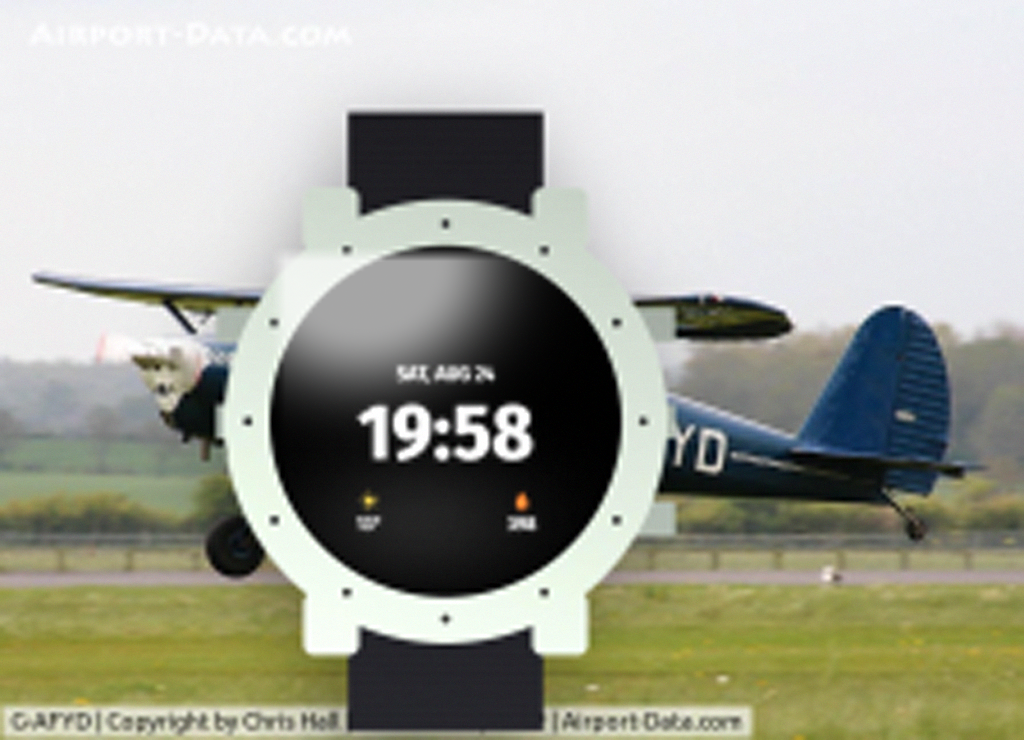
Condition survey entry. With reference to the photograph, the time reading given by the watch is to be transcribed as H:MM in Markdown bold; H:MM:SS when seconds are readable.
**19:58**
